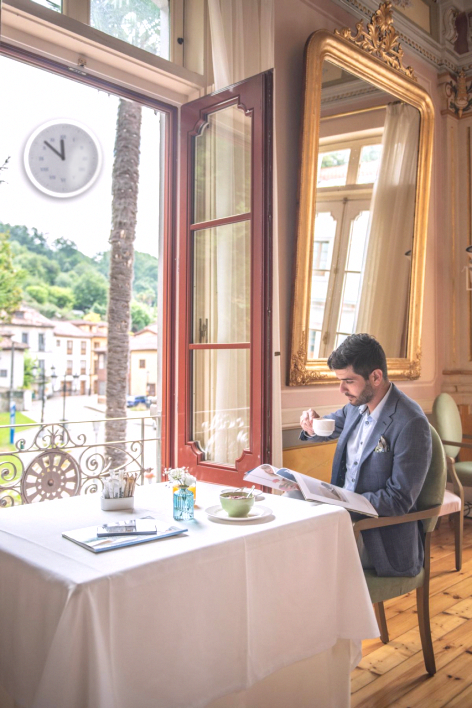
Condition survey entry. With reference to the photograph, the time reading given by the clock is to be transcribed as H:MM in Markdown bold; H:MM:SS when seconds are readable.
**11:52**
